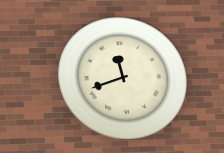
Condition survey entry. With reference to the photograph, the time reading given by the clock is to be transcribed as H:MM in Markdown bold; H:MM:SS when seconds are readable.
**11:42**
